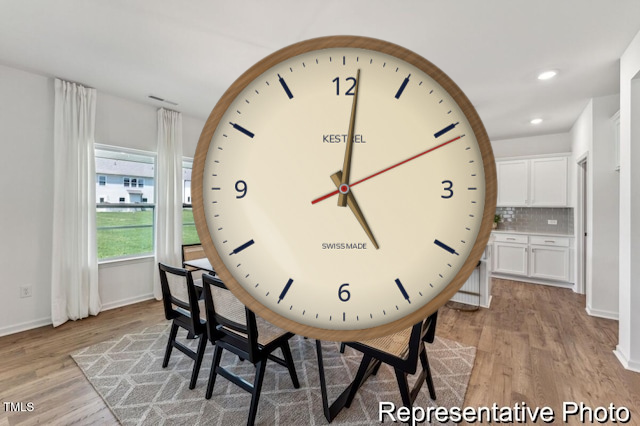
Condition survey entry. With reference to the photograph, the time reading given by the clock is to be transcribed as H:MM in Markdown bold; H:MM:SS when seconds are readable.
**5:01:11**
